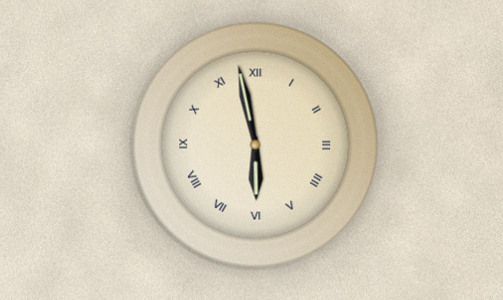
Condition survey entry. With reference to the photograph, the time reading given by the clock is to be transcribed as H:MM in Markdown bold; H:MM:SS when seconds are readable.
**5:58**
